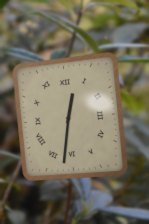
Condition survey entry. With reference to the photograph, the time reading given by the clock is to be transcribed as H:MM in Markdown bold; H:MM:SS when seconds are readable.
**12:32**
